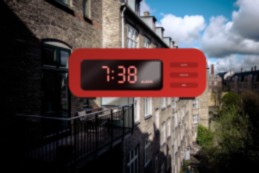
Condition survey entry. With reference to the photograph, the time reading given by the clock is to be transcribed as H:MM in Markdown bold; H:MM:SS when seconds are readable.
**7:38**
